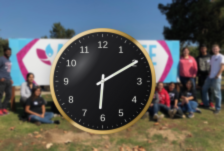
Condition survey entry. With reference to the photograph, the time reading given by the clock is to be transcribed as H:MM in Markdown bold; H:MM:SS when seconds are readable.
**6:10**
